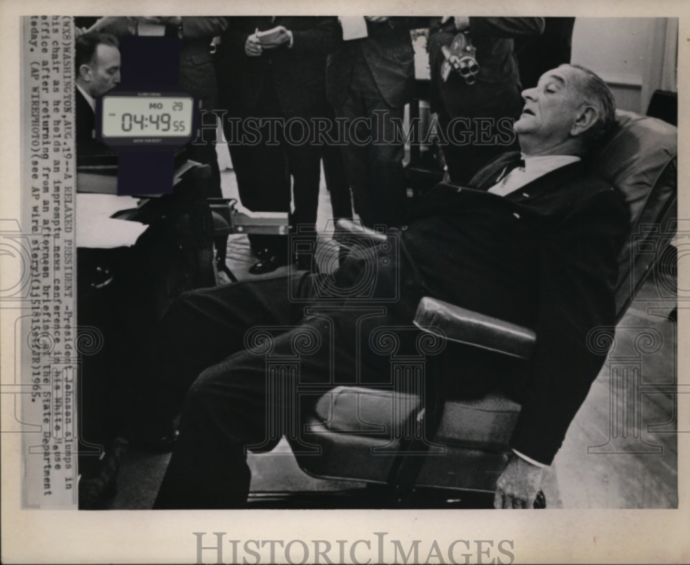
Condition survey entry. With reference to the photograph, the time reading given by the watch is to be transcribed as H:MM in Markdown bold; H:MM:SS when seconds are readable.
**4:49**
